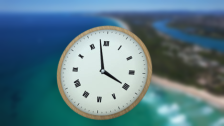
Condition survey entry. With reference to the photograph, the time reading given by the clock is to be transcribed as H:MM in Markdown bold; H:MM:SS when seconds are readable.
**3:58**
